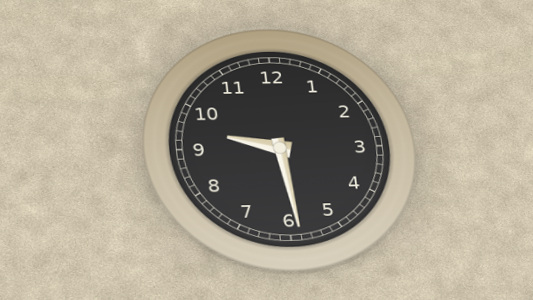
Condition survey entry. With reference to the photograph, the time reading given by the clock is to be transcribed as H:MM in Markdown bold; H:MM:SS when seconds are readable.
**9:29**
